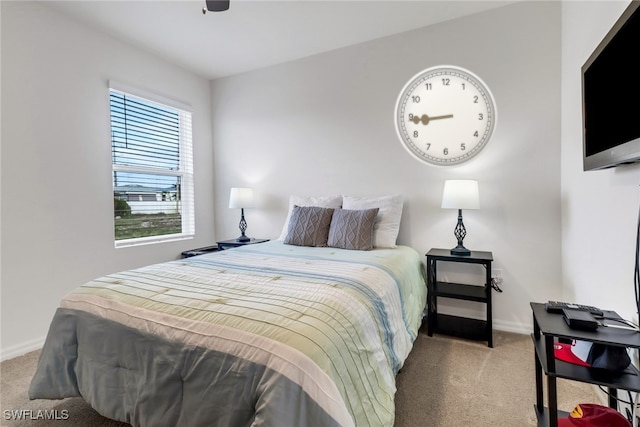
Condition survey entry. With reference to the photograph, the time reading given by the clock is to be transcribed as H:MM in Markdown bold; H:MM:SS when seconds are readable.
**8:44**
